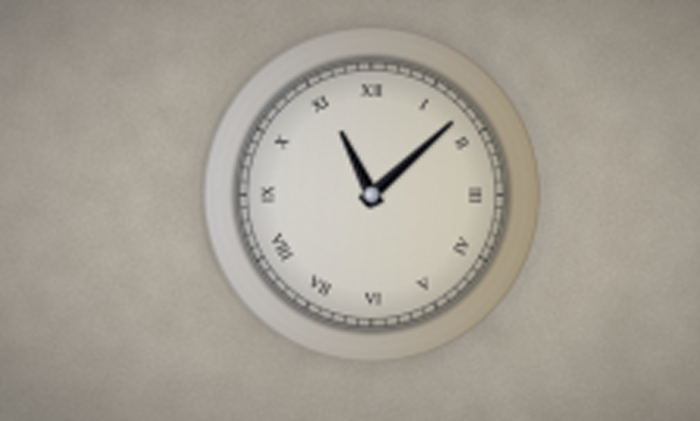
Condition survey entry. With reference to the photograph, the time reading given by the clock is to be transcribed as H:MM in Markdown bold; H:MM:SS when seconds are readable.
**11:08**
